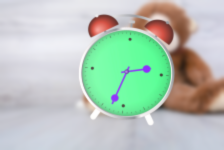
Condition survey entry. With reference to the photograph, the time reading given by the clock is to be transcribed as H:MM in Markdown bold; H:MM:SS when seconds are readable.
**2:33**
